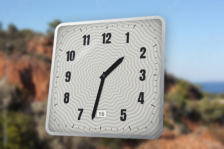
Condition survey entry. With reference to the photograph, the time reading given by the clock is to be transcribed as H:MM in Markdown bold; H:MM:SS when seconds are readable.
**1:32**
